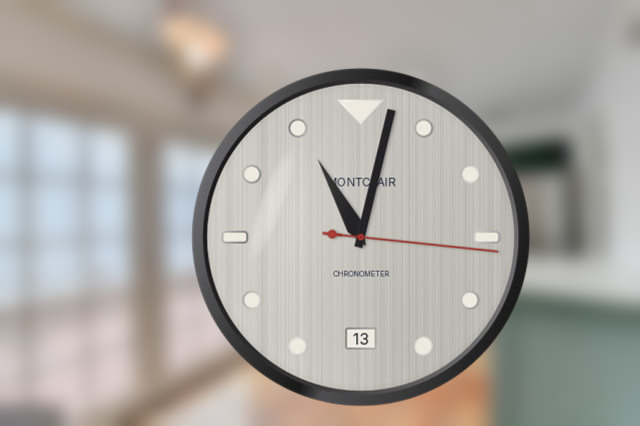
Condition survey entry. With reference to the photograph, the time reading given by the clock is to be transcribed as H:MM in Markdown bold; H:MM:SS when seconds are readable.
**11:02:16**
